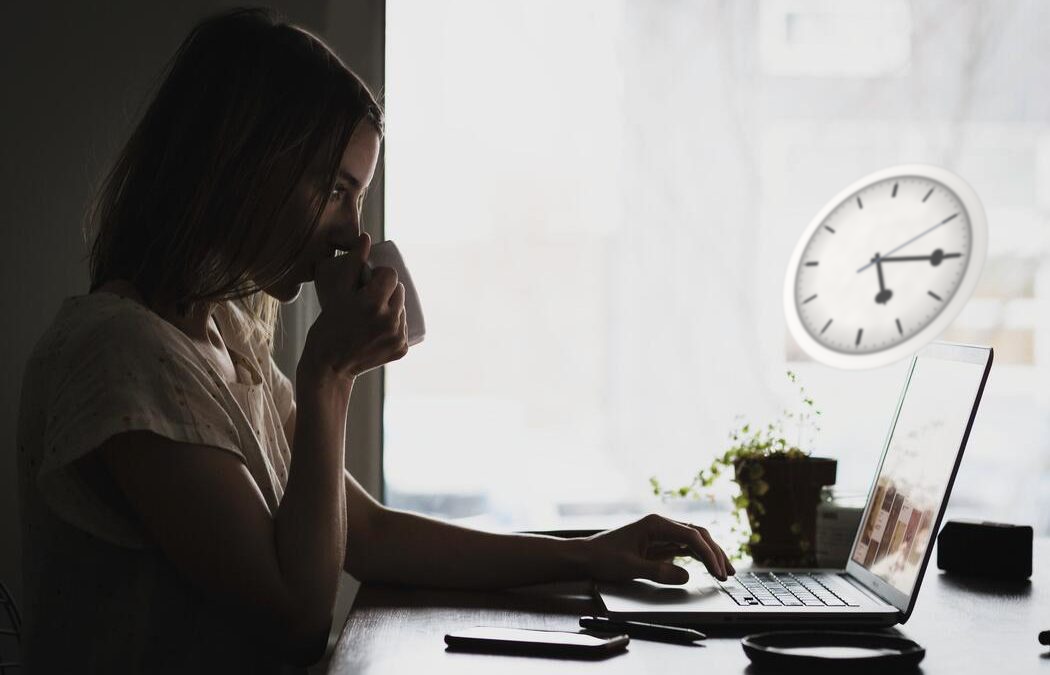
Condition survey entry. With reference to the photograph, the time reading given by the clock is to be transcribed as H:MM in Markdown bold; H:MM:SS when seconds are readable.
**5:15:10**
